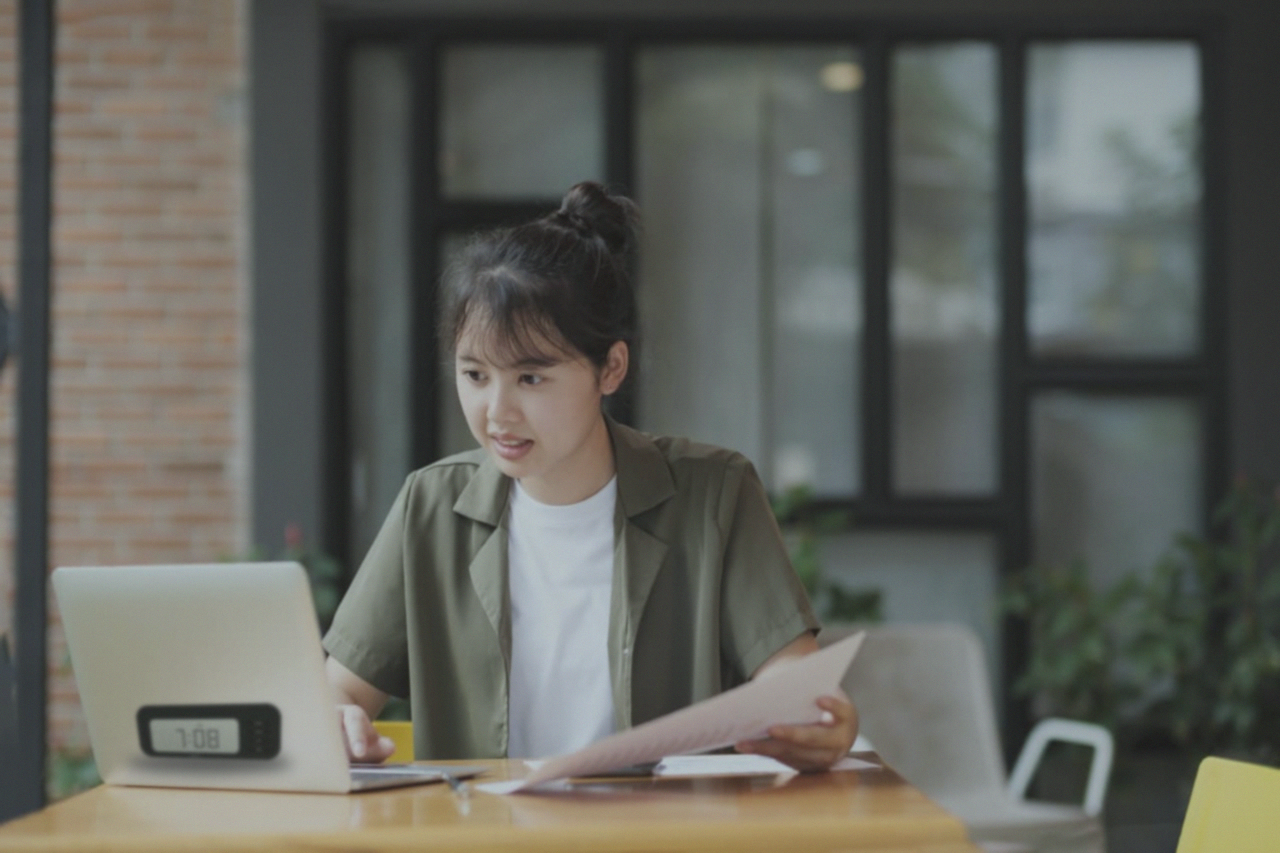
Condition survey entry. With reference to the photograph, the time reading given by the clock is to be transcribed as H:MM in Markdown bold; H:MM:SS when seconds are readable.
**7:08**
